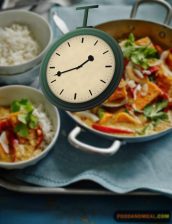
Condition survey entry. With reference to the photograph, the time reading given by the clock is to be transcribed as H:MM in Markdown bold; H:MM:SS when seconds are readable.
**1:42**
